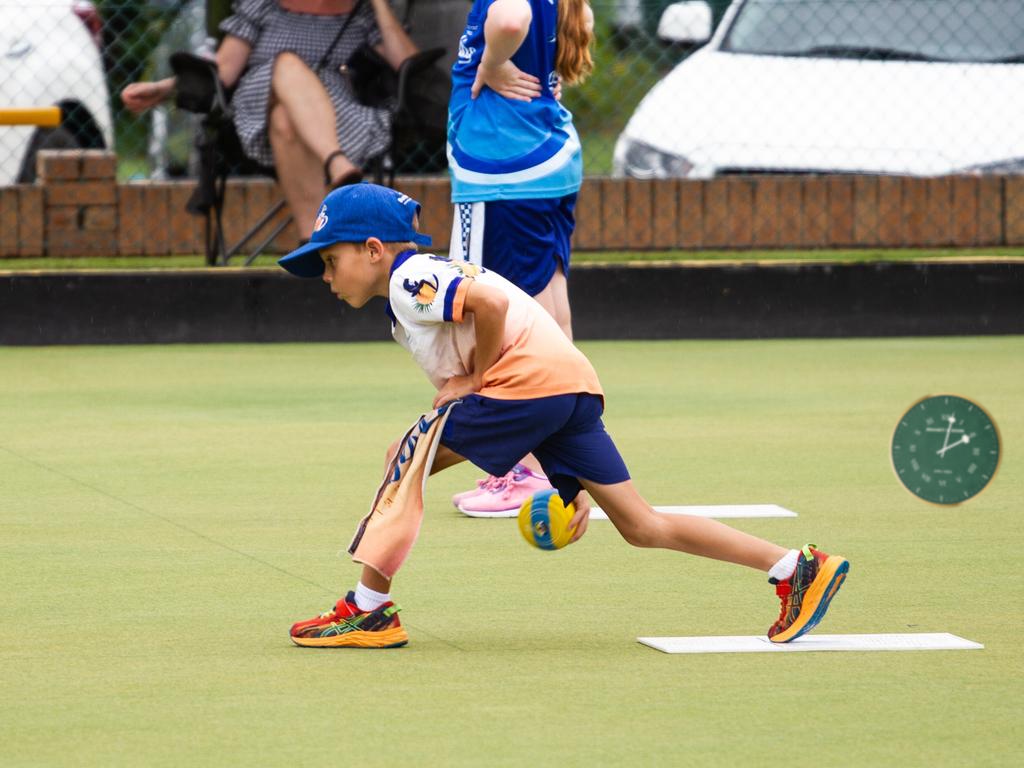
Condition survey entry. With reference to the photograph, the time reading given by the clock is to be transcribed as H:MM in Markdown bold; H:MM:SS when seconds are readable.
**2:02**
